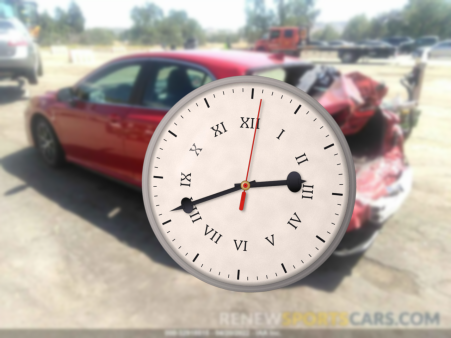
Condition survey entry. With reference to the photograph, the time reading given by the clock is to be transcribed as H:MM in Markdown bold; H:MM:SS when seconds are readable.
**2:41:01**
